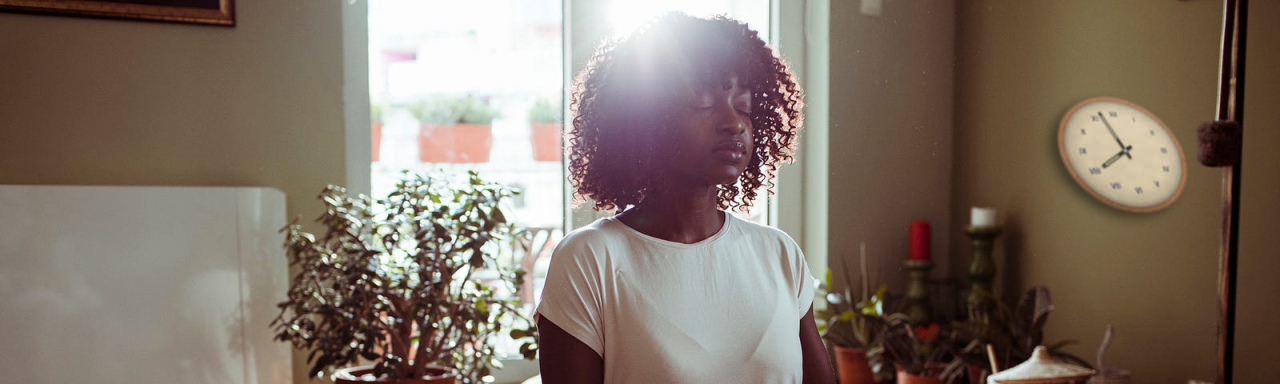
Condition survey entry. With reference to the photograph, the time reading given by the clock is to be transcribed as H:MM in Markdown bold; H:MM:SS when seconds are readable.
**7:57**
